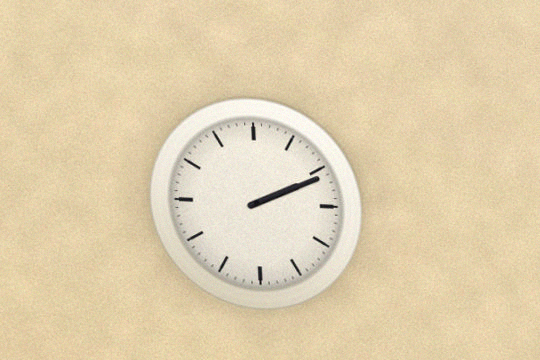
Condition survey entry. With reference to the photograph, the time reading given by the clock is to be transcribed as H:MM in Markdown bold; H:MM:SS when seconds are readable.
**2:11**
